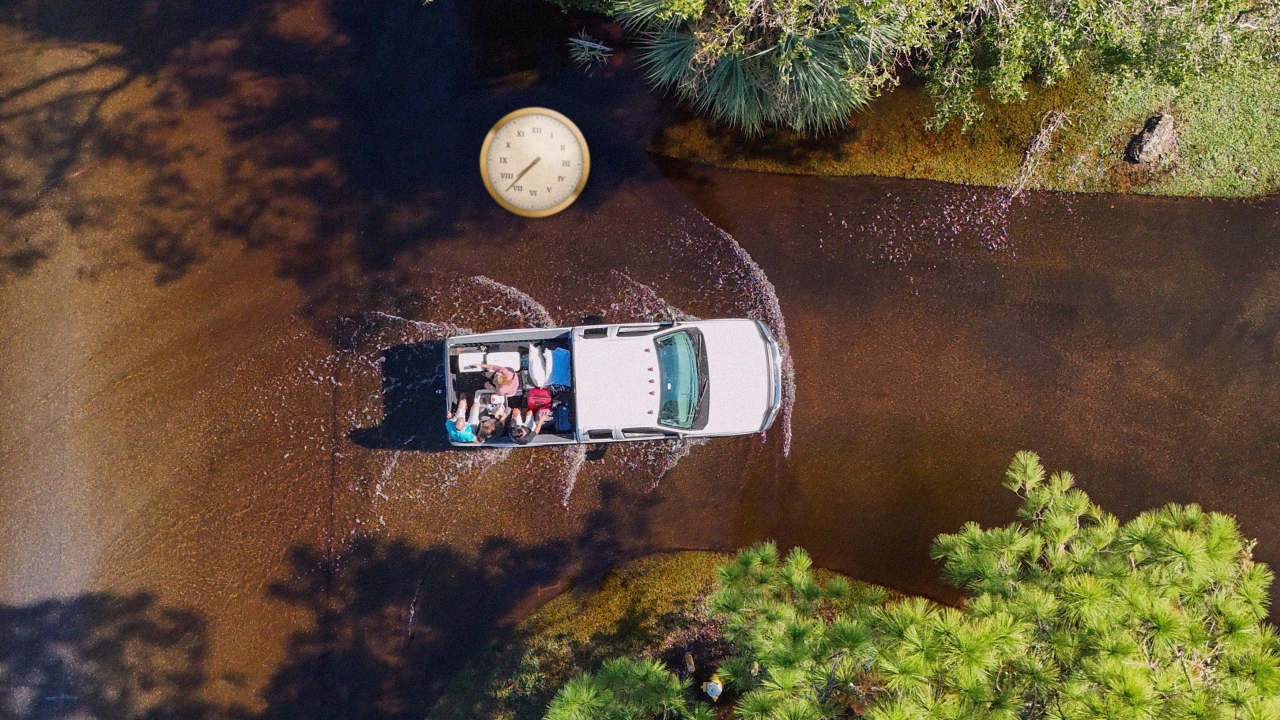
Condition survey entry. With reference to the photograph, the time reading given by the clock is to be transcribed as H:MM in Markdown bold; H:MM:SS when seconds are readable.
**7:37**
